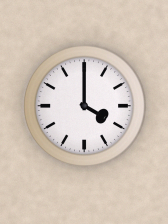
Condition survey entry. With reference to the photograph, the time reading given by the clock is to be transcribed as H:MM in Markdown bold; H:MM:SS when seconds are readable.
**4:00**
